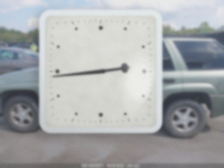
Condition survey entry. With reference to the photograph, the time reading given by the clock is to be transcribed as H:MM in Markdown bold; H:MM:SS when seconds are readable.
**2:44**
